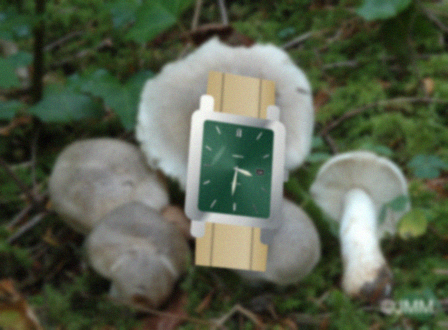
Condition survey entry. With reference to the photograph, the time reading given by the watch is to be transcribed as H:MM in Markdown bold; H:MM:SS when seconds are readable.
**3:31**
